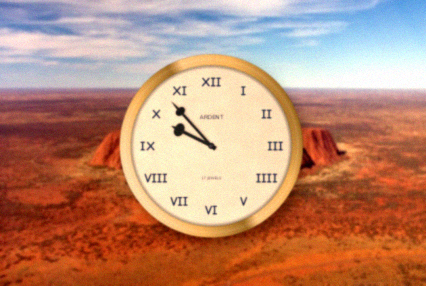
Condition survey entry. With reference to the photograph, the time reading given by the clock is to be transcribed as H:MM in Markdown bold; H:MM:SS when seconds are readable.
**9:53**
